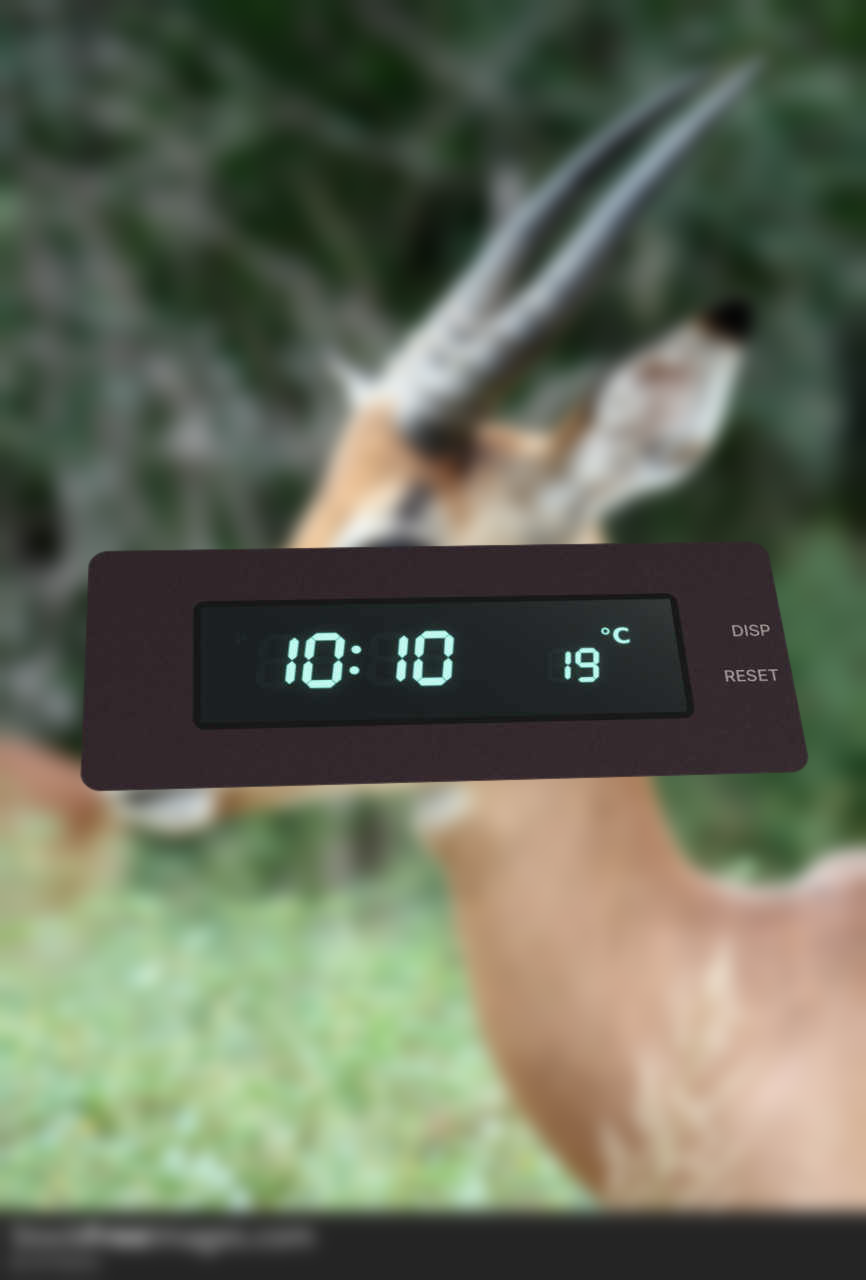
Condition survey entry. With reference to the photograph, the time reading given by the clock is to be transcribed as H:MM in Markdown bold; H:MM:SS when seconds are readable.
**10:10**
